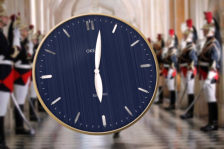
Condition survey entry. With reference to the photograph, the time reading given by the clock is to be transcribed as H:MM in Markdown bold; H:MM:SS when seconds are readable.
**6:02**
